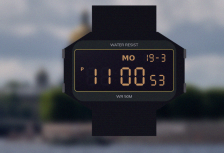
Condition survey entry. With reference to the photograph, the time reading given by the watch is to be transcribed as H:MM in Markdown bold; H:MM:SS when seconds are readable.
**11:00:53**
